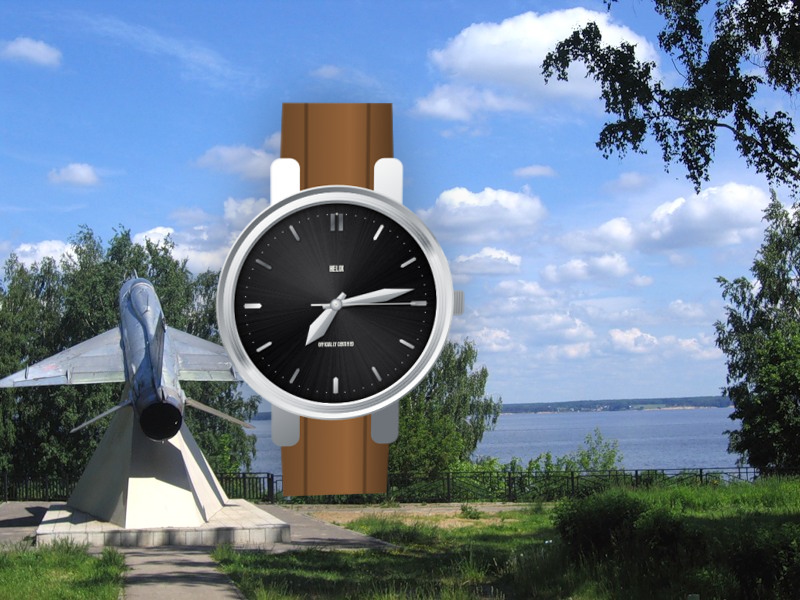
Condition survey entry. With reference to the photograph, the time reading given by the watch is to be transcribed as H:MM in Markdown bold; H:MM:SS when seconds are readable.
**7:13:15**
